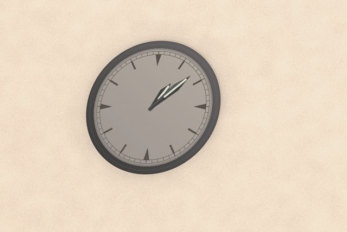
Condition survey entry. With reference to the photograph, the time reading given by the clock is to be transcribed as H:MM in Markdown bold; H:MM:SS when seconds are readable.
**1:08**
